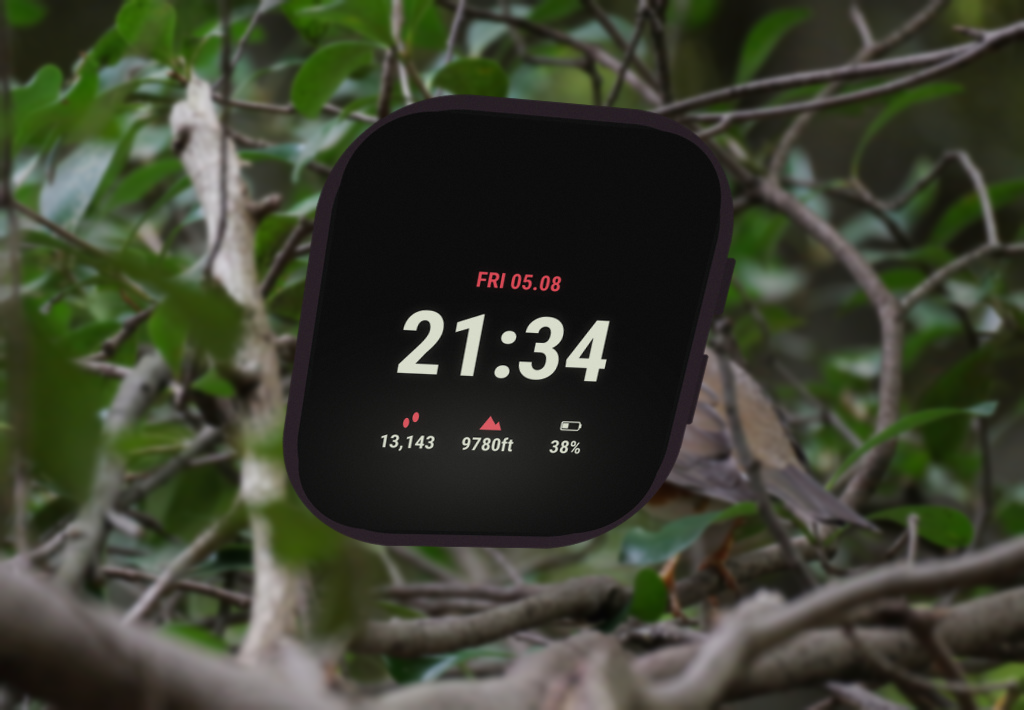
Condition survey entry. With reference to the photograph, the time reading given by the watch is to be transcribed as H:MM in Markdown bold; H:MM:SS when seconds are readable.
**21:34**
